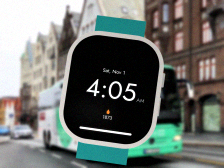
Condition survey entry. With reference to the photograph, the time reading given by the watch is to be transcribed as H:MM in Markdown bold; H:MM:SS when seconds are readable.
**4:05**
